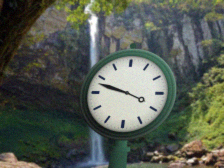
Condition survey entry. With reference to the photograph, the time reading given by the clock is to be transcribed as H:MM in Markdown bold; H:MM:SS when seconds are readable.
**3:48**
